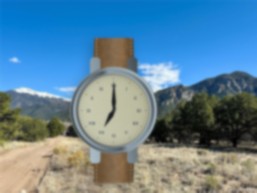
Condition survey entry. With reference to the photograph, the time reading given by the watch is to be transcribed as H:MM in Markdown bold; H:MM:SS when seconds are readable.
**7:00**
